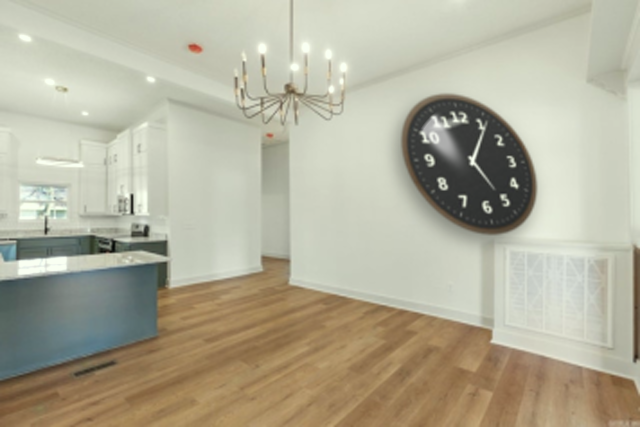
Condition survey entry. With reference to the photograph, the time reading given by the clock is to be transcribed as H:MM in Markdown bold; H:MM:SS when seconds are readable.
**5:06**
